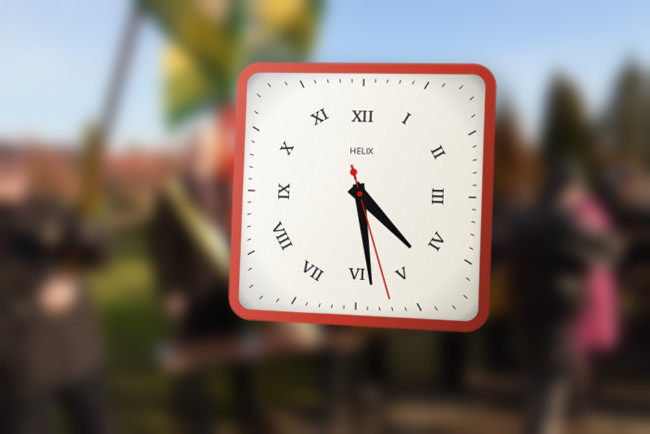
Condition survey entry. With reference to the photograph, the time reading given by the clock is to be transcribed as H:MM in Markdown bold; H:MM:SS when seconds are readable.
**4:28:27**
